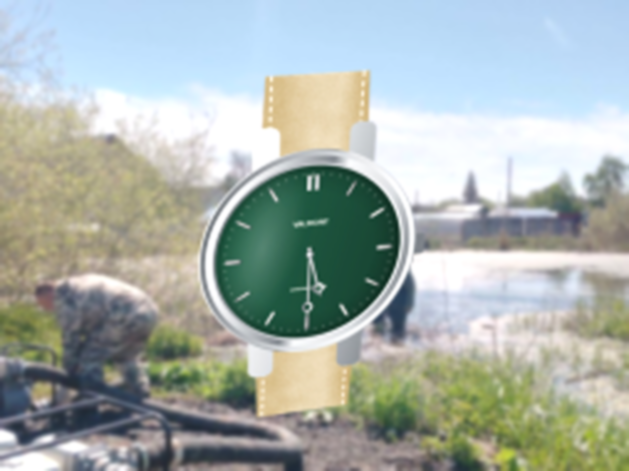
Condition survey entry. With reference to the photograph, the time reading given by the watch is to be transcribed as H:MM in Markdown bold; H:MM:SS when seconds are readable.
**5:30**
